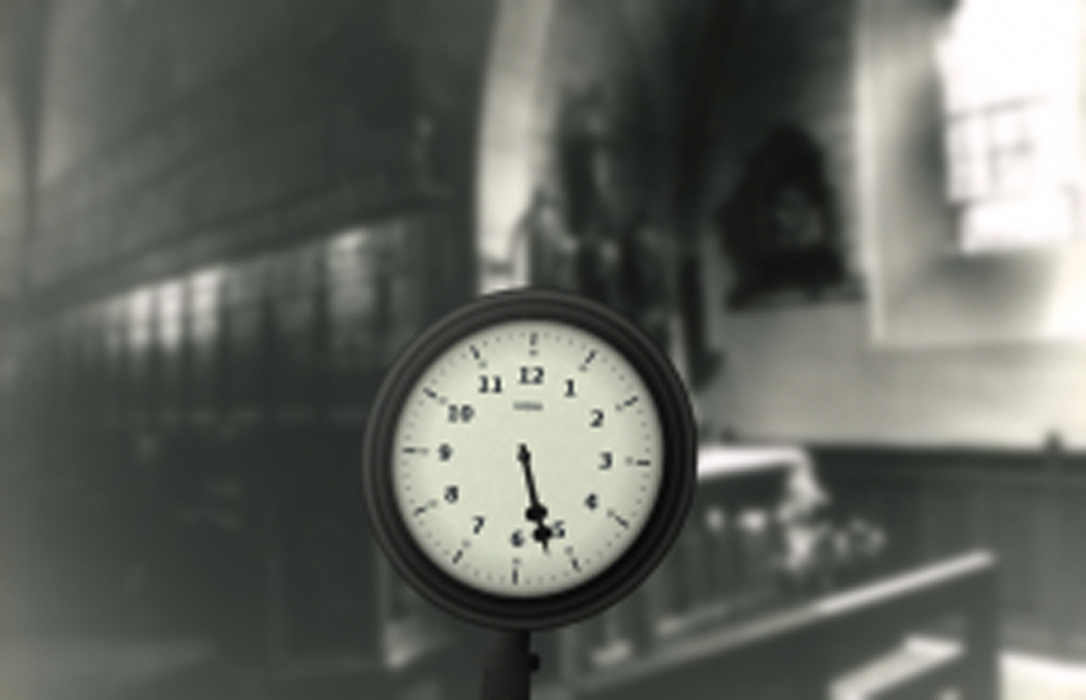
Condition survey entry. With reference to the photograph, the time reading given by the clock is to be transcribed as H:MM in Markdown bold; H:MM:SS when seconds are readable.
**5:27**
